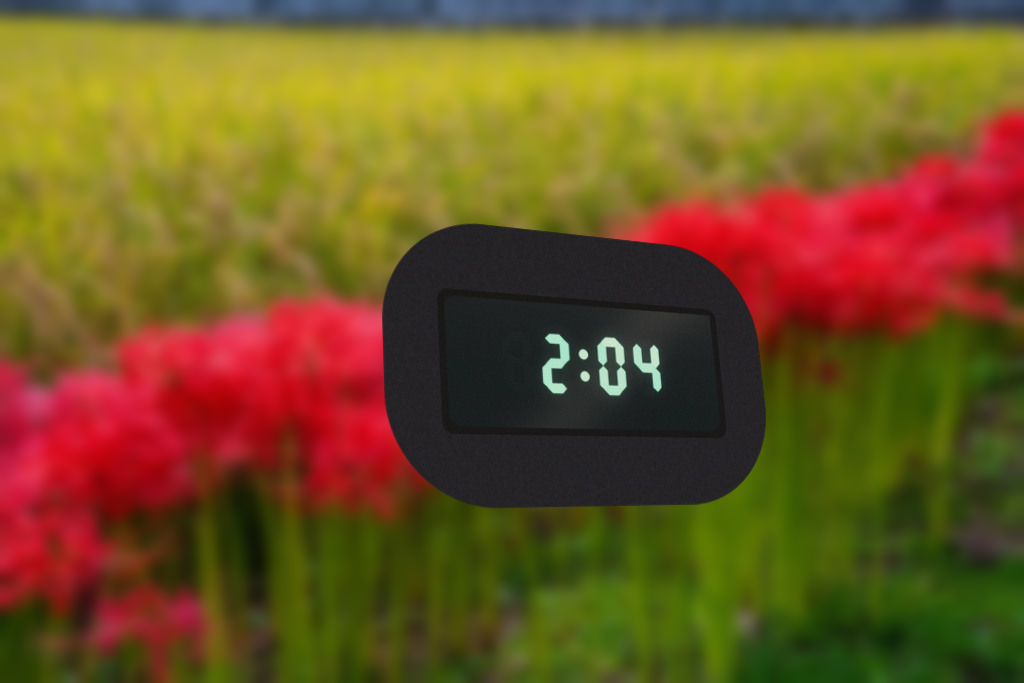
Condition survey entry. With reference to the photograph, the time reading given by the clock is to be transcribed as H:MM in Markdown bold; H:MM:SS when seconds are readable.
**2:04**
